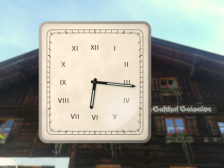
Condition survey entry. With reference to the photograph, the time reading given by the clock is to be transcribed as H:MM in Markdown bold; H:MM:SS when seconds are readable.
**6:16**
